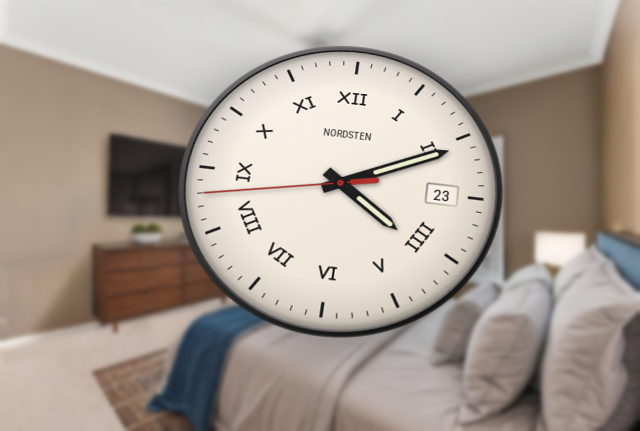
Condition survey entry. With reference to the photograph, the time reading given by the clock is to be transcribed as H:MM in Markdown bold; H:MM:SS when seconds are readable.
**4:10:43**
